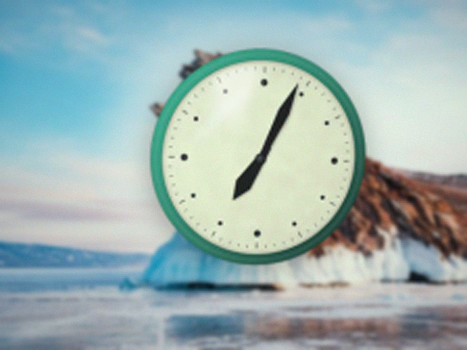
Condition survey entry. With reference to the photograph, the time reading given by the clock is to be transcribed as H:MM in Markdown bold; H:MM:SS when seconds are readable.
**7:04**
